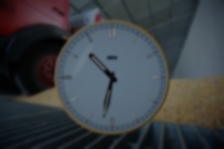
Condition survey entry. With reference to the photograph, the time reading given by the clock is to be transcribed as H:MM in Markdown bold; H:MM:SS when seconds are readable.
**10:32**
